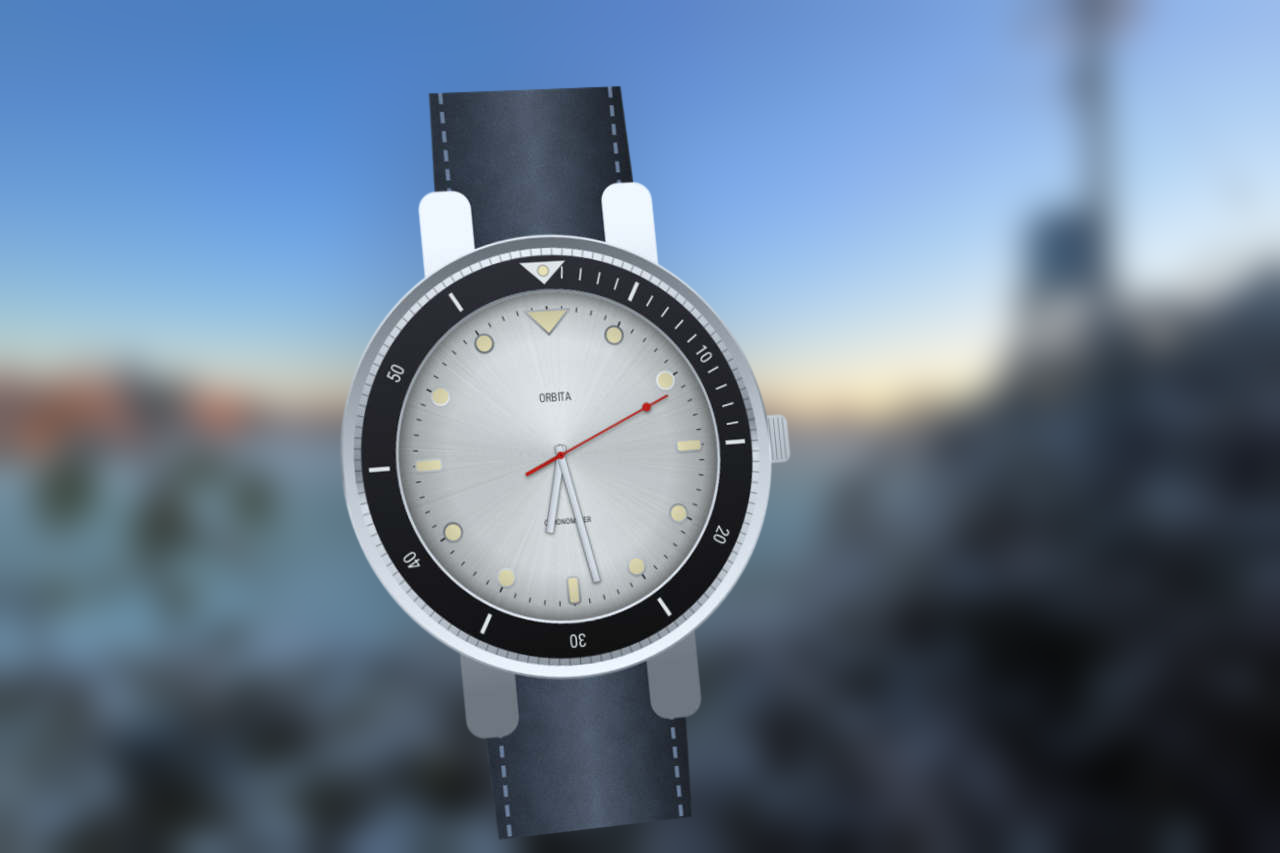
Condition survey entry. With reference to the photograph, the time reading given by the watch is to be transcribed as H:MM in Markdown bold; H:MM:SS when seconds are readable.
**6:28:11**
